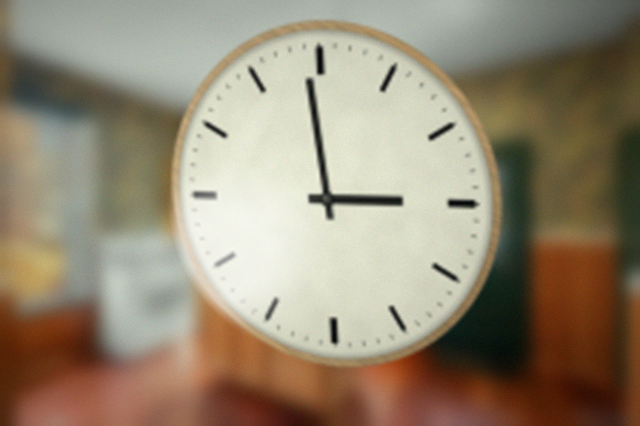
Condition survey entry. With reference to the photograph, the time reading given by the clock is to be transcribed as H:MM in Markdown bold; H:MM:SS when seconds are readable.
**2:59**
